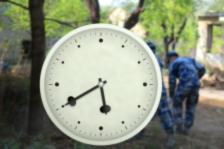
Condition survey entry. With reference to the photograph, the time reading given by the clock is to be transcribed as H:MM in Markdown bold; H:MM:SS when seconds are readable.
**5:40**
